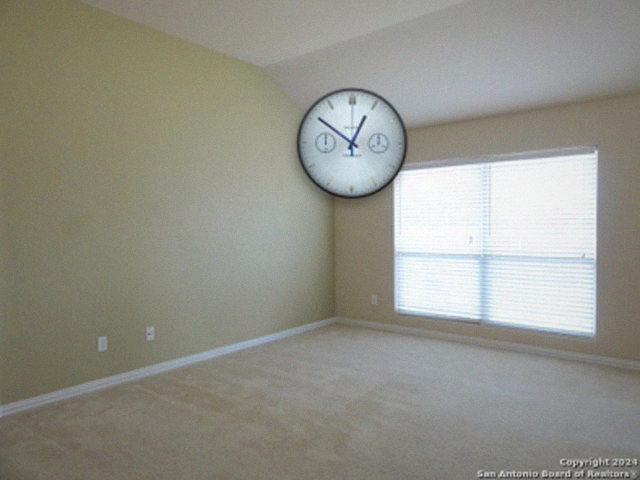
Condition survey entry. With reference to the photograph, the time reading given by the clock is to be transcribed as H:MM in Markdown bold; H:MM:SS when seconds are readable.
**12:51**
